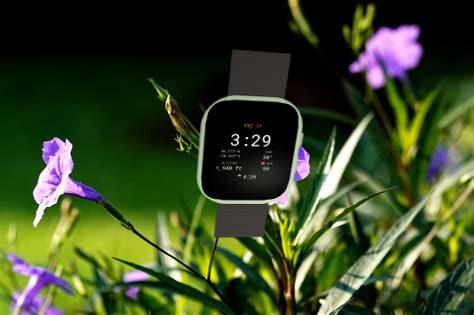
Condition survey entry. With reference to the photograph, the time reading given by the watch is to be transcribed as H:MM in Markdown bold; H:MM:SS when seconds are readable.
**3:29**
